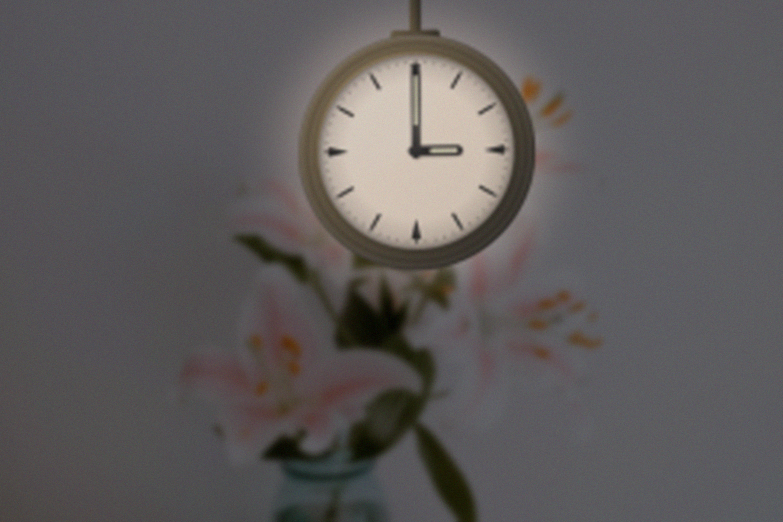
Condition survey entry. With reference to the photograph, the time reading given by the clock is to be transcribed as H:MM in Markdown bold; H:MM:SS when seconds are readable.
**3:00**
